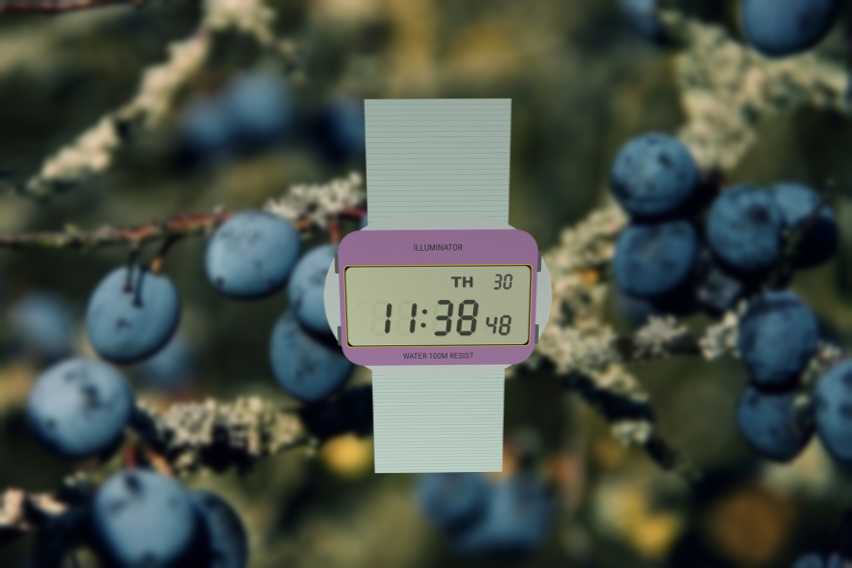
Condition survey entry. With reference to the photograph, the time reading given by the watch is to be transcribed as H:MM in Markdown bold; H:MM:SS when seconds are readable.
**11:38:48**
